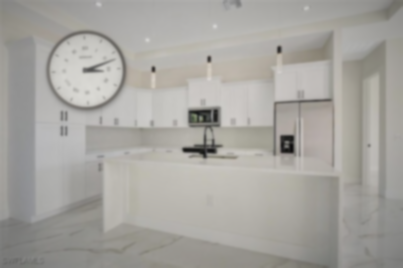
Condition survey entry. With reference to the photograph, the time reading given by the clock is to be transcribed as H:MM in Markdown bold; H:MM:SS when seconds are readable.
**3:12**
